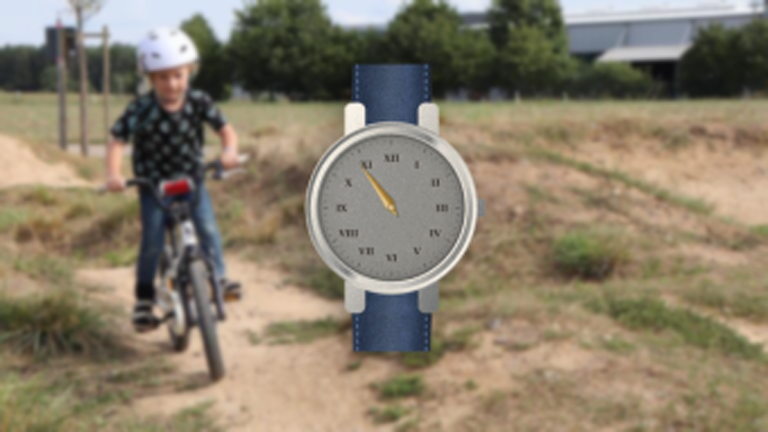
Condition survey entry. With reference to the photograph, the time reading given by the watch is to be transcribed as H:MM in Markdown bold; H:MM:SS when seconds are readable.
**10:54**
